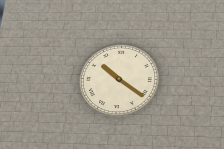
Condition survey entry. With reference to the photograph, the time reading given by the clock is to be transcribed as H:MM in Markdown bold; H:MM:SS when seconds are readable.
**10:21**
